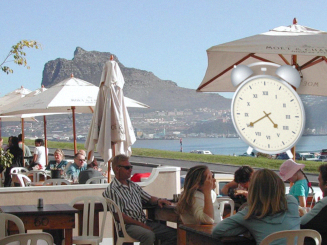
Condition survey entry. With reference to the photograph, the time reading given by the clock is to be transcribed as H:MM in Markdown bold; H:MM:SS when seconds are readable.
**4:40**
